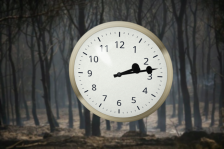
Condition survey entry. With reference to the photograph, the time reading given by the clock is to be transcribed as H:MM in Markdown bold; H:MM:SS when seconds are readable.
**2:13**
